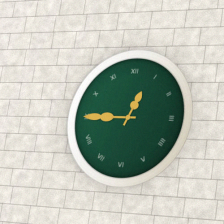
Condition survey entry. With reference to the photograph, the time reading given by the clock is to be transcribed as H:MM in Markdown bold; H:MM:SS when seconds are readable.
**12:45**
